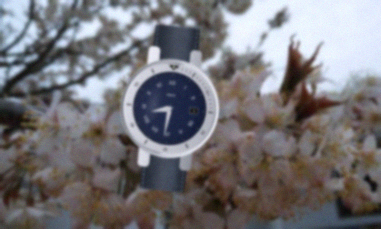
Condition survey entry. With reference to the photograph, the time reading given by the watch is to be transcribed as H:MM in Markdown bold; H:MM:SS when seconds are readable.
**8:31**
